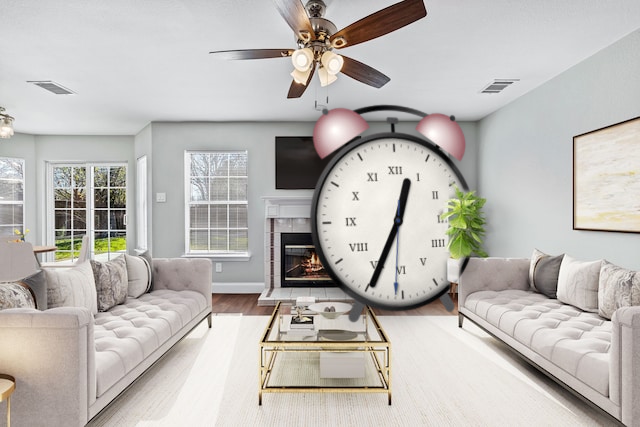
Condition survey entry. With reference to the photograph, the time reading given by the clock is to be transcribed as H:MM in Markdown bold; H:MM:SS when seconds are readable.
**12:34:31**
